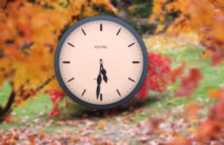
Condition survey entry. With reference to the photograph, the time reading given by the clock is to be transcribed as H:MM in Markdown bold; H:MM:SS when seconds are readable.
**5:31**
